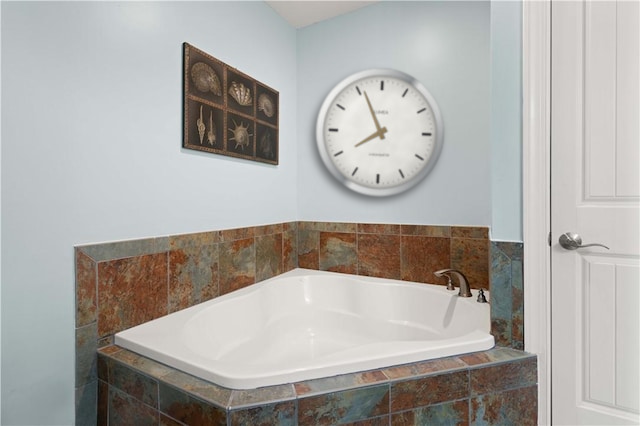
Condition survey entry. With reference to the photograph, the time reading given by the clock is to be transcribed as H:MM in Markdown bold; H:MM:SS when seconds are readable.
**7:56**
